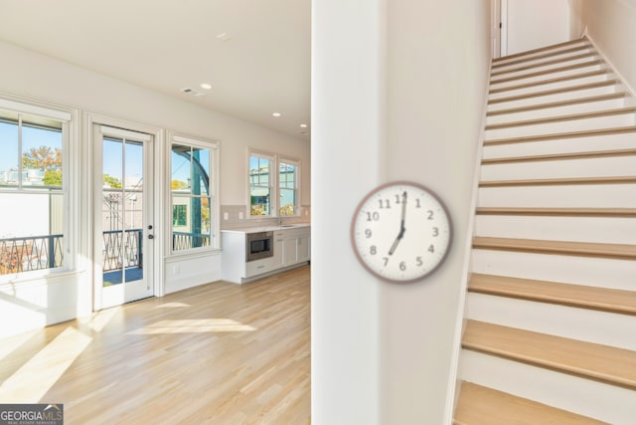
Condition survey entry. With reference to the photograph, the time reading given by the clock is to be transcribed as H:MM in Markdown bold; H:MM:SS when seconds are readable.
**7:01**
